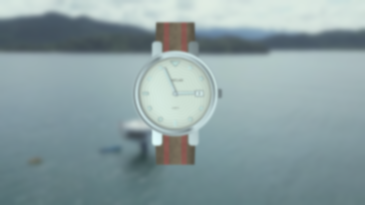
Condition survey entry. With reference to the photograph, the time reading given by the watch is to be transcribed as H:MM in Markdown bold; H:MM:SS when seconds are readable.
**2:56**
